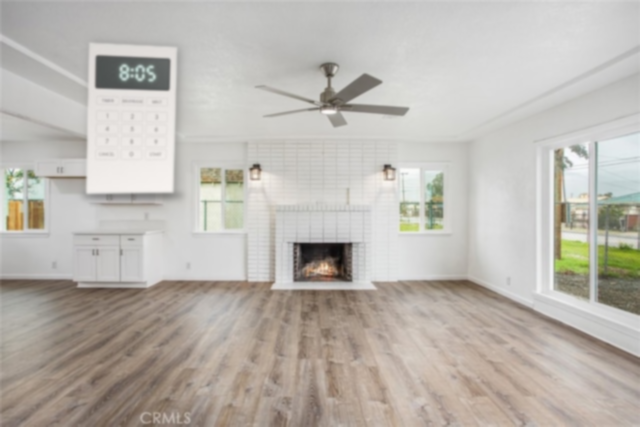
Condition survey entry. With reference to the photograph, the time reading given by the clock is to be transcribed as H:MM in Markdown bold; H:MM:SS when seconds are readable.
**8:05**
